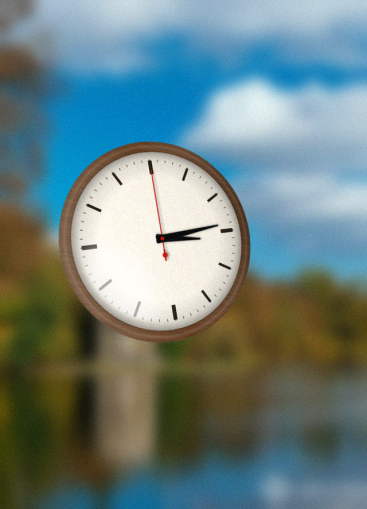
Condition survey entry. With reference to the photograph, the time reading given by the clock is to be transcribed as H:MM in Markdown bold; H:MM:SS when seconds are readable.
**3:14:00**
